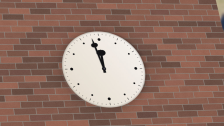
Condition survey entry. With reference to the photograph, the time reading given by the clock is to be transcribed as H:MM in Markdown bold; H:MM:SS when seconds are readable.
**11:58**
